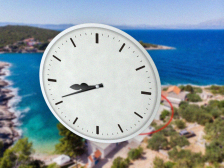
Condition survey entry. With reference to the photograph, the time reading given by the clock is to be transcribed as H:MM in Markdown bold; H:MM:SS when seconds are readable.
**8:41**
